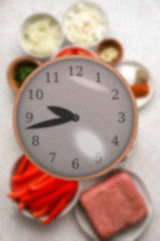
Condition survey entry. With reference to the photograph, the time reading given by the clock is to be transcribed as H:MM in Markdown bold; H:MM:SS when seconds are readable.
**9:43**
